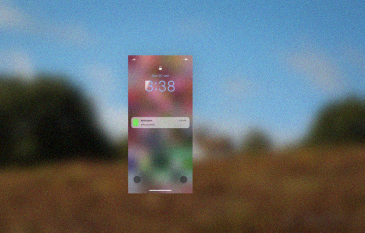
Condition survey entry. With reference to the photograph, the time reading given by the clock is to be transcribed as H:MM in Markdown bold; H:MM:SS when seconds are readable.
**3:38**
